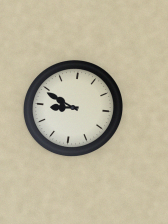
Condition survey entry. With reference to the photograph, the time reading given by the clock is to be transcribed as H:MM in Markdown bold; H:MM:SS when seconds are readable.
**8:49**
